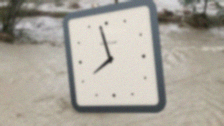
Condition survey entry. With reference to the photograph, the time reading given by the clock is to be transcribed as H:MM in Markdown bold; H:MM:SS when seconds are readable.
**7:58**
